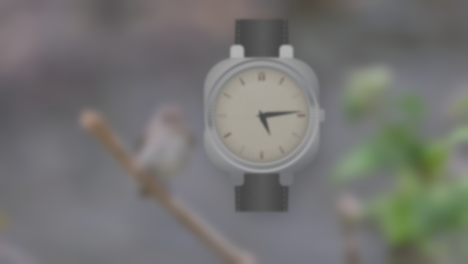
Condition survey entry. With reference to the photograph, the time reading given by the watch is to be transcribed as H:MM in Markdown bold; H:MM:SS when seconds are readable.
**5:14**
